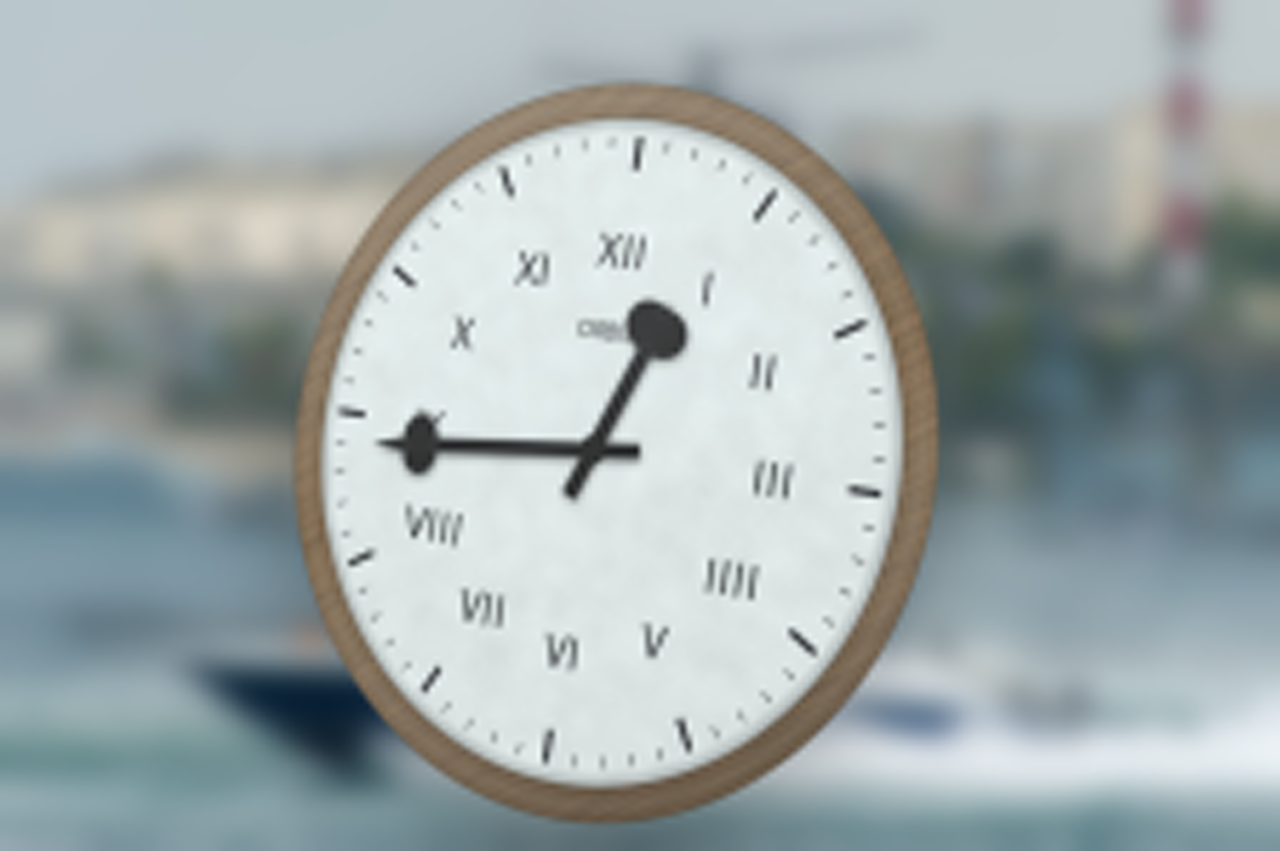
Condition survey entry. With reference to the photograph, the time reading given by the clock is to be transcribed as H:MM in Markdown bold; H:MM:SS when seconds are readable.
**12:44**
